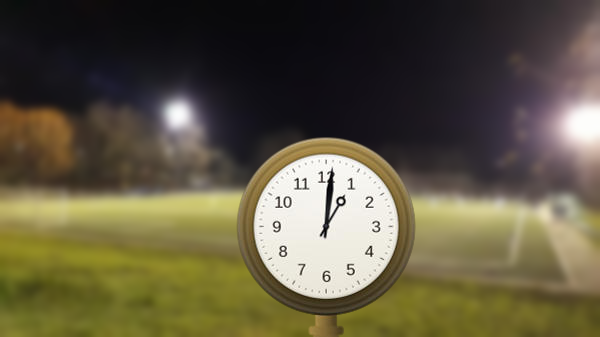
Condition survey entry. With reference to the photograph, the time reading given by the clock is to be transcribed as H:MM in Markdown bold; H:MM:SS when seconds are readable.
**1:01**
